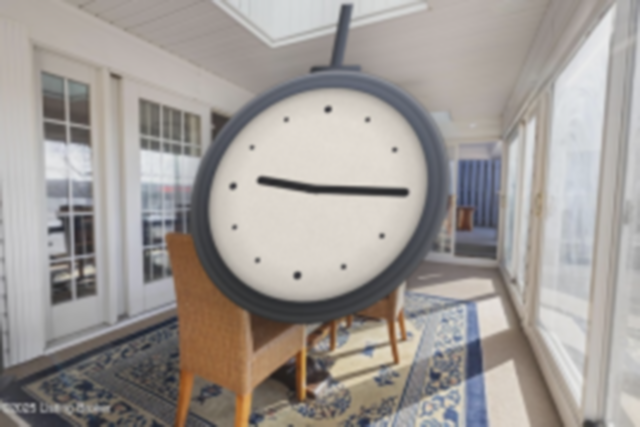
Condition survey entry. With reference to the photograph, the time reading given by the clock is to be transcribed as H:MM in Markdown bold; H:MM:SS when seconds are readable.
**9:15**
